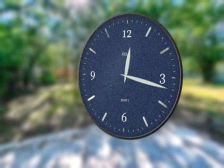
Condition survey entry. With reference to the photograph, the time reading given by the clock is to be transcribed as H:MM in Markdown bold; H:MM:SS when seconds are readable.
**12:17**
